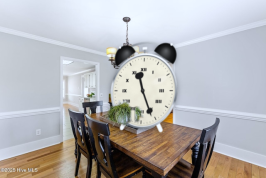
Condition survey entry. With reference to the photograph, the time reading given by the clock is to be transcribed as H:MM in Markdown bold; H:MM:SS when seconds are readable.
**11:26**
